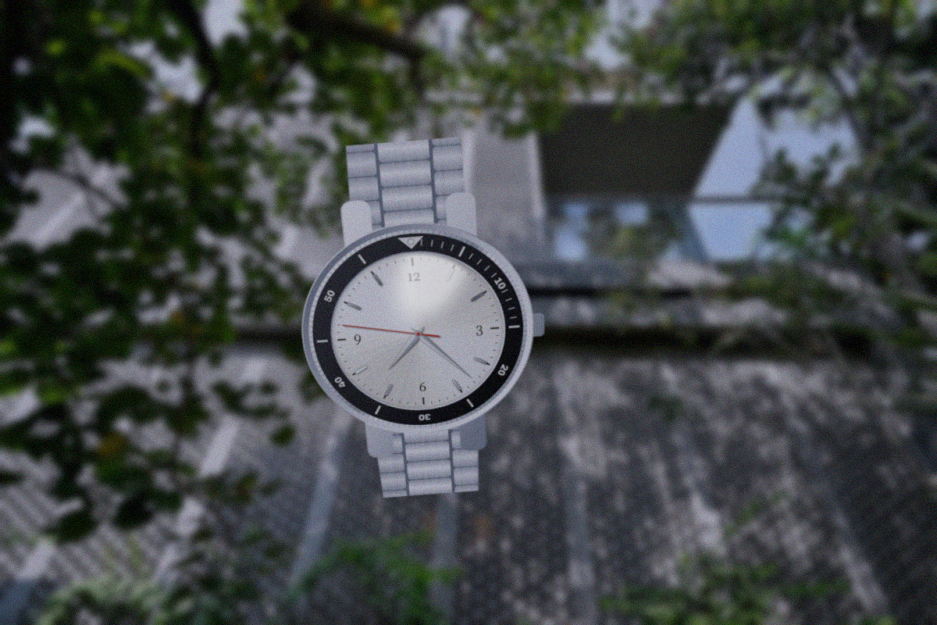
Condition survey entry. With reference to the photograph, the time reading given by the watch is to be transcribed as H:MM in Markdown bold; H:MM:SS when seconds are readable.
**7:22:47**
